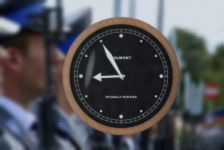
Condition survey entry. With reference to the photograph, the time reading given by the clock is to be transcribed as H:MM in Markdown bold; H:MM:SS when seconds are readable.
**8:55**
